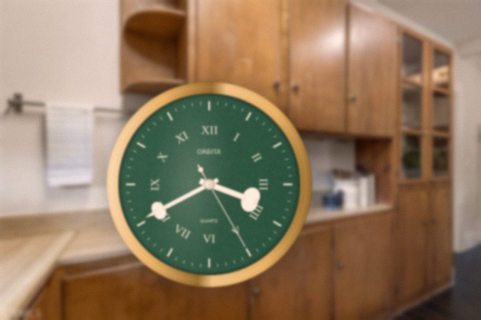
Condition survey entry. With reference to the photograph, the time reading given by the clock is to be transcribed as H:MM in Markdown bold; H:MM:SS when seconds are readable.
**3:40:25**
